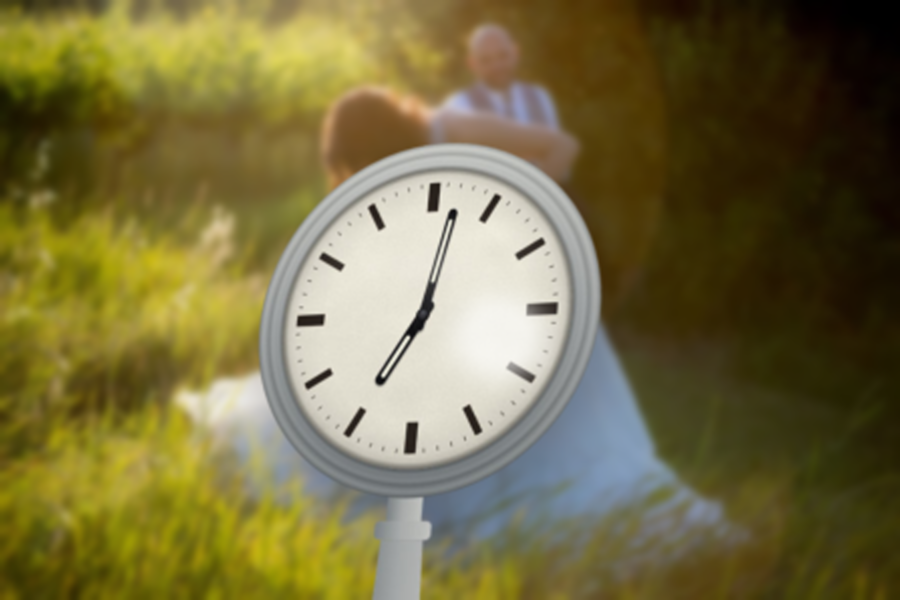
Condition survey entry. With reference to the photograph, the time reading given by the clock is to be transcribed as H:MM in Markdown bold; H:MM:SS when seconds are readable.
**7:02**
